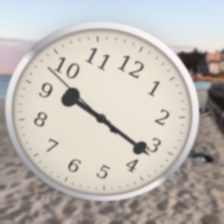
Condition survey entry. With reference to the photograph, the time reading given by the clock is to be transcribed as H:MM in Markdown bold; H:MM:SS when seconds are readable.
**9:16:48**
